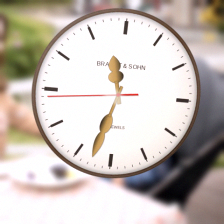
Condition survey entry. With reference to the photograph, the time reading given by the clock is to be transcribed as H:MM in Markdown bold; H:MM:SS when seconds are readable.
**11:32:44**
